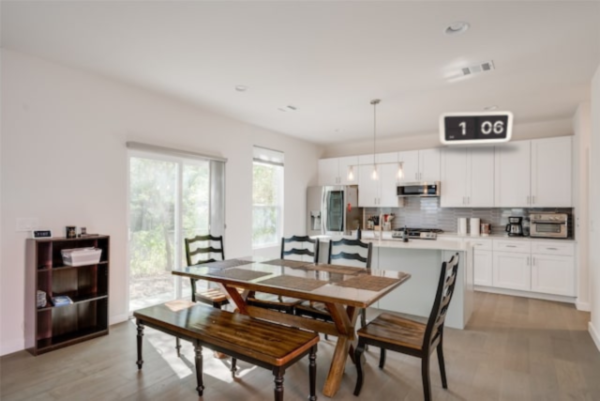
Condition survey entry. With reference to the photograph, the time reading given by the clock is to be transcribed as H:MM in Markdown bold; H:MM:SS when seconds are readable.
**1:06**
